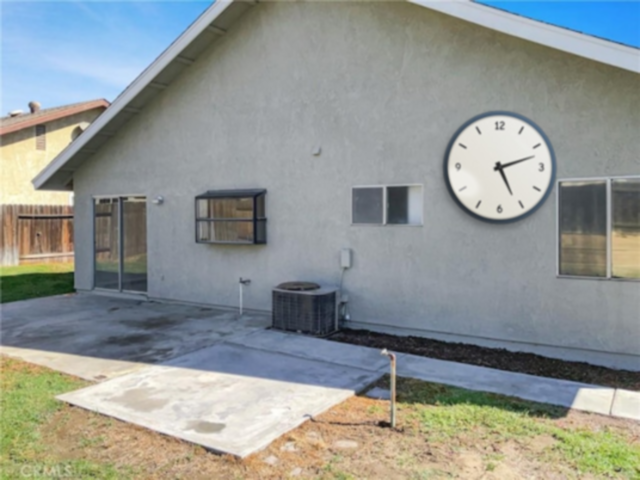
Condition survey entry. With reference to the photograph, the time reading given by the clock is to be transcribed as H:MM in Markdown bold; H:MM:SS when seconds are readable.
**5:12**
